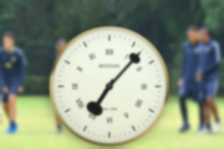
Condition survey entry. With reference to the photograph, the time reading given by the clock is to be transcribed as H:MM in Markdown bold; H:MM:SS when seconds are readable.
**7:07**
